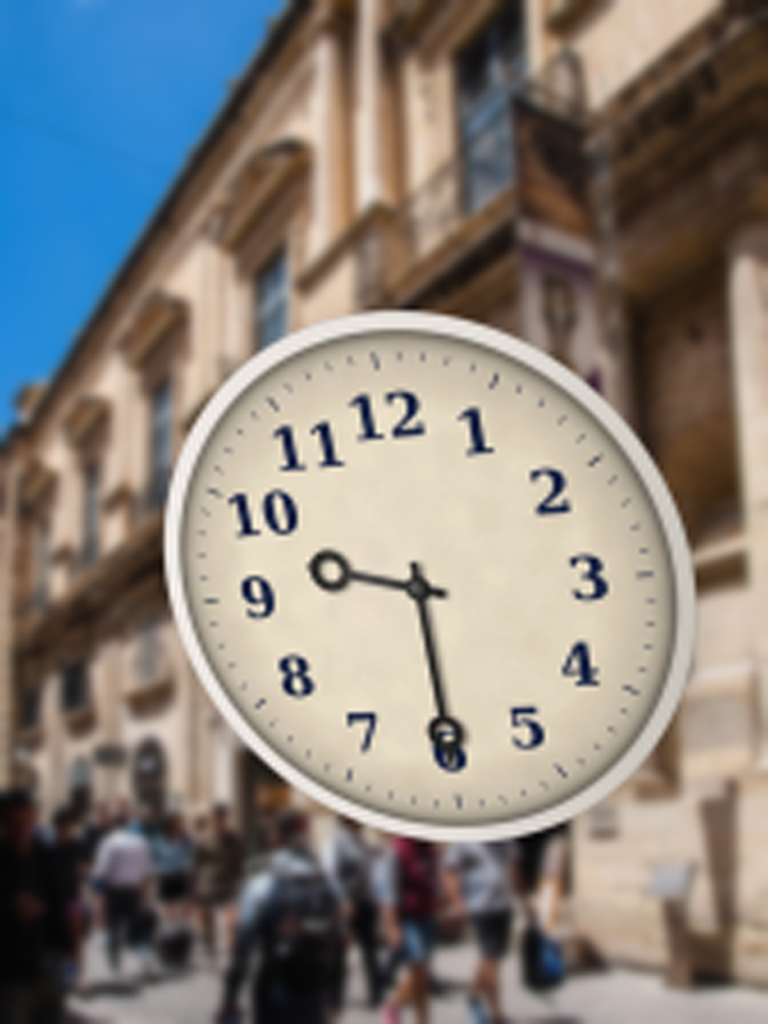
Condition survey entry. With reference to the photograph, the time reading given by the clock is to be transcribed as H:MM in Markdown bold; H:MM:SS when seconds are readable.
**9:30**
